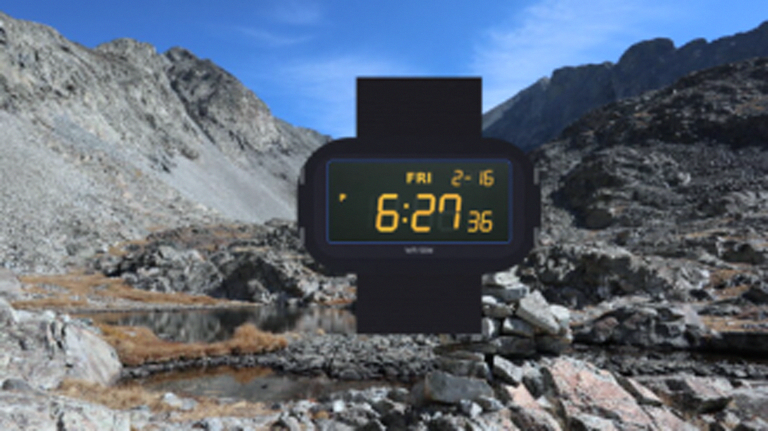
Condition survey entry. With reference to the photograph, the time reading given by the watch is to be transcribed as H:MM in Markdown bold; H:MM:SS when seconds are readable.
**6:27:36**
